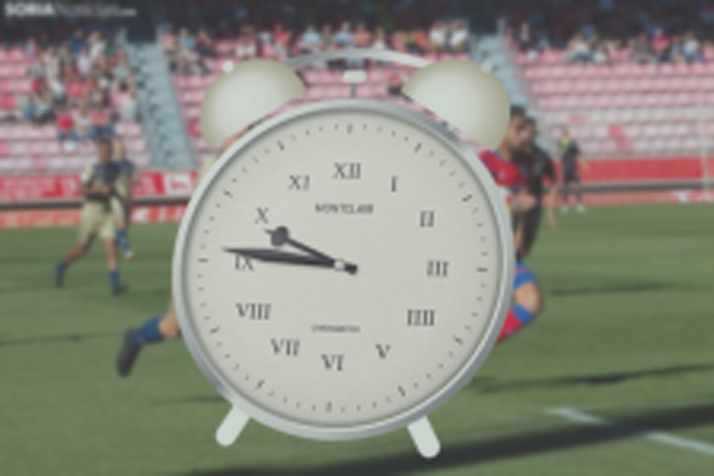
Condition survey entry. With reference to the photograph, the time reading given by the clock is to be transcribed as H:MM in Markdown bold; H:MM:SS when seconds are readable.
**9:46**
